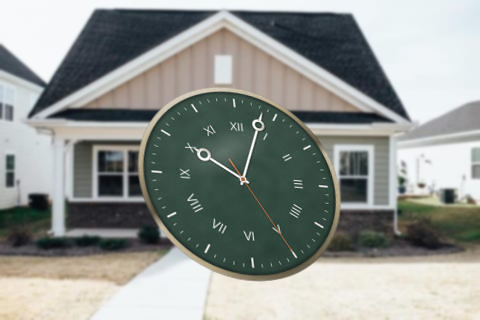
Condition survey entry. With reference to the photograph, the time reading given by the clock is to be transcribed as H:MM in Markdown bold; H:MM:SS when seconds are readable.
**10:03:25**
